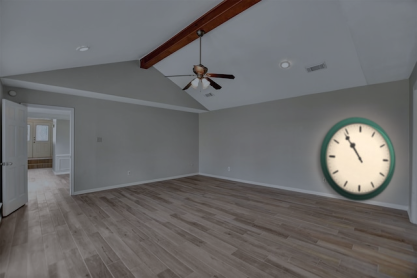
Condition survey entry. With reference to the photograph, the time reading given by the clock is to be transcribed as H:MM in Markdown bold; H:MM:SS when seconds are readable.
**10:54**
